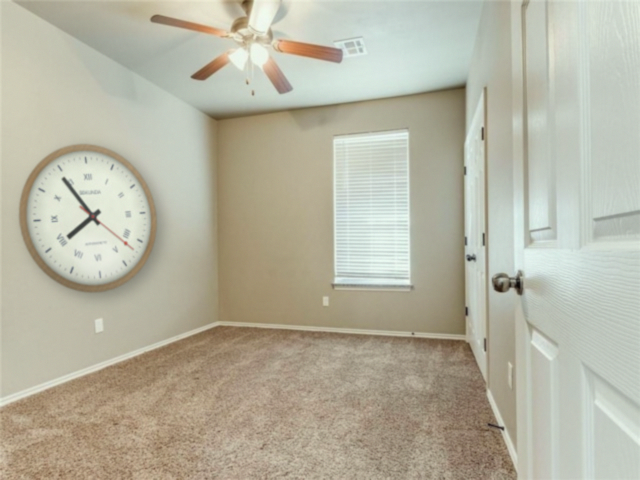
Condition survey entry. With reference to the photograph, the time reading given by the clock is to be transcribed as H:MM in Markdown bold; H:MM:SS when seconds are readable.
**7:54:22**
